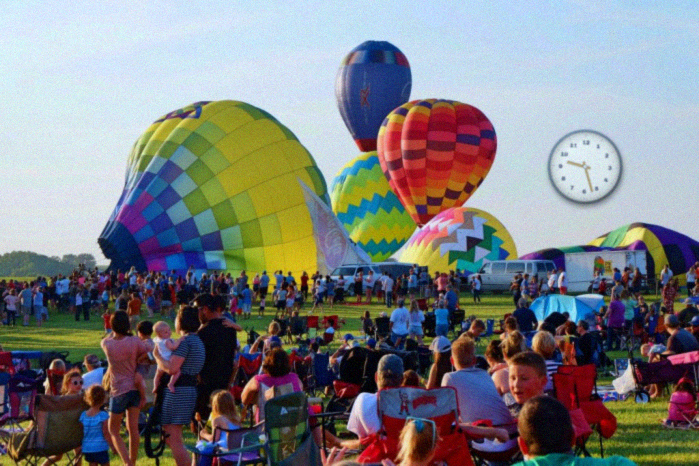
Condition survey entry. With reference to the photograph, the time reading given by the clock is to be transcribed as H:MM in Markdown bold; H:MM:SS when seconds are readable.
**9:27**
